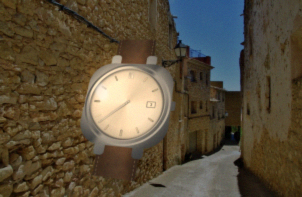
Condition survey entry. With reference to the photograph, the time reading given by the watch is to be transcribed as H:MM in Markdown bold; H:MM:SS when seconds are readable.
**7:38**
